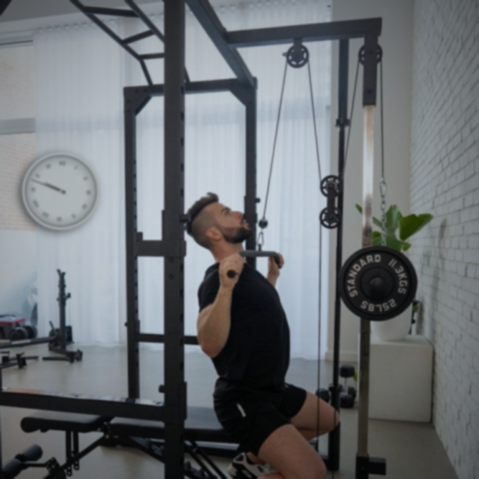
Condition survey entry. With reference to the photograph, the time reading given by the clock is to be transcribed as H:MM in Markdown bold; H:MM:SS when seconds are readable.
**9:48**
